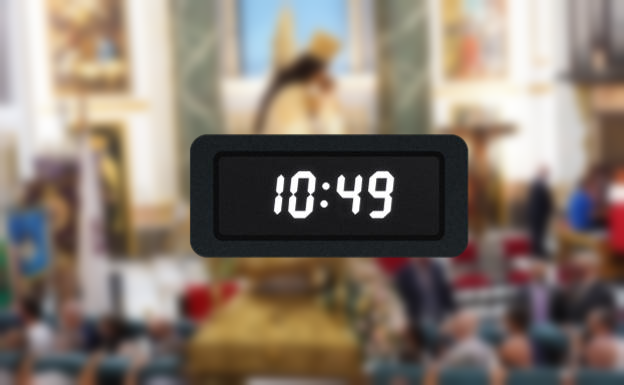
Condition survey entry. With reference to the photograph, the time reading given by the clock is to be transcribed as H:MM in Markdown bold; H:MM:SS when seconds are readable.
**10:49**
